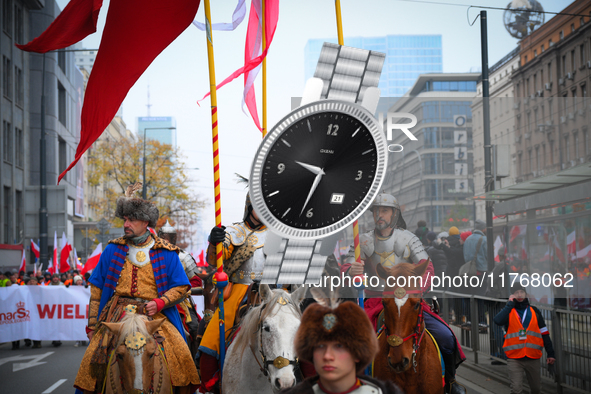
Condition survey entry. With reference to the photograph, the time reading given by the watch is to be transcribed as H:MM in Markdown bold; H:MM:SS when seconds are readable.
**9:32**
